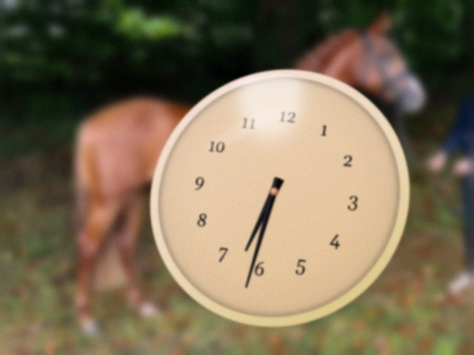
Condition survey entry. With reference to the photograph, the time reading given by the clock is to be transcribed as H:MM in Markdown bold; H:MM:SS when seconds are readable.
**6:31**
